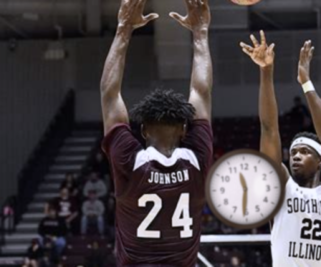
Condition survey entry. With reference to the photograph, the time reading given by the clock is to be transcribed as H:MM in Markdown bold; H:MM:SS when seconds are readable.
**11:31**
